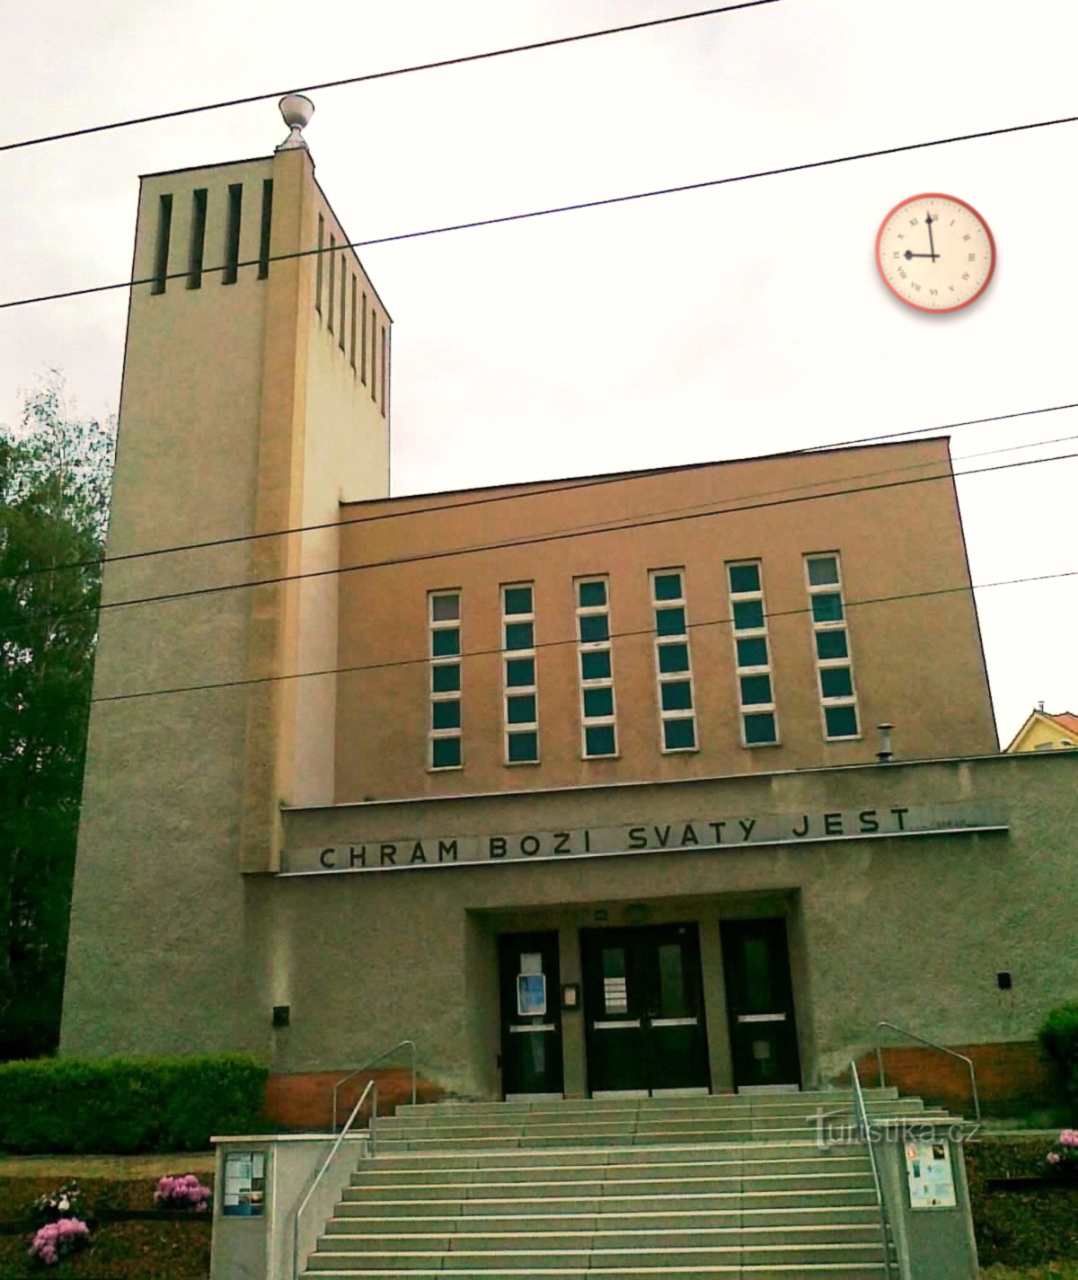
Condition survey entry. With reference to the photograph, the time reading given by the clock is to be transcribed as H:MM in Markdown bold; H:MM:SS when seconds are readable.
**8:59**
